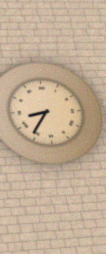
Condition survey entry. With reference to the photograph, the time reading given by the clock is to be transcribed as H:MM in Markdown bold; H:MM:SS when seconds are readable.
**8:36**
